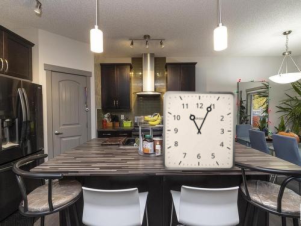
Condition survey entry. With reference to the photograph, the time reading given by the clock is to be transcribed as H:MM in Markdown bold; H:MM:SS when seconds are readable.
**11:04**
